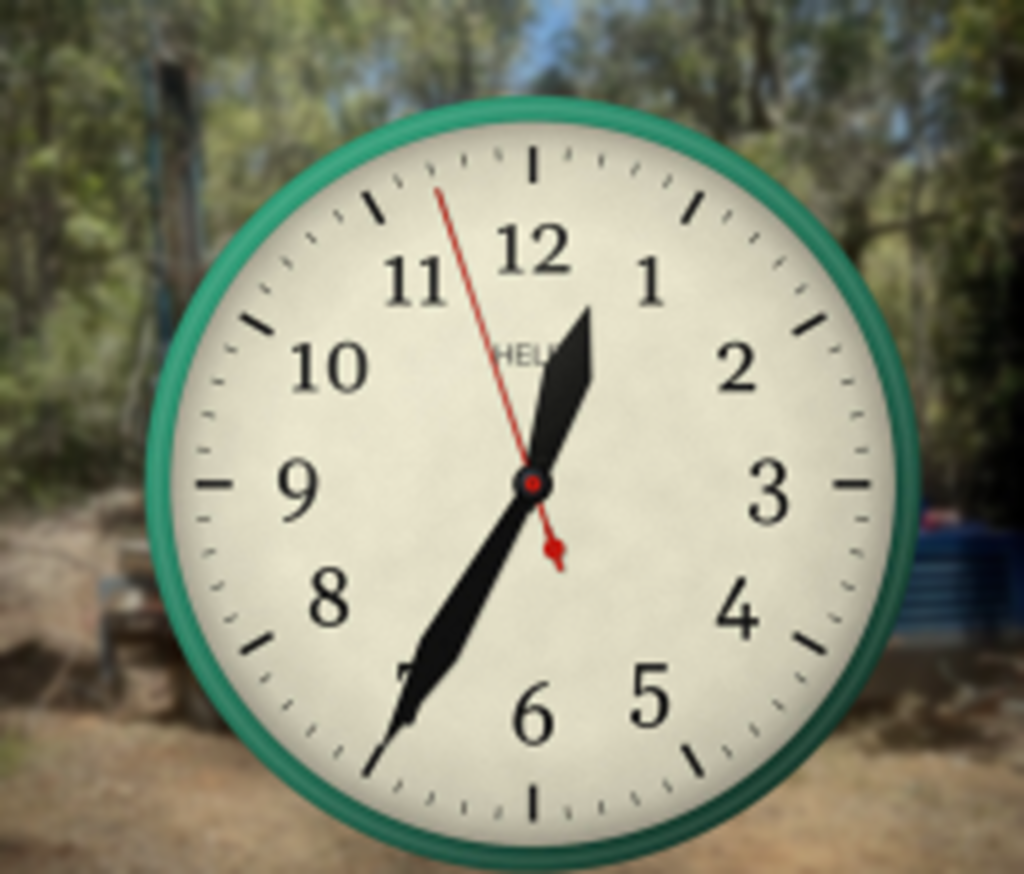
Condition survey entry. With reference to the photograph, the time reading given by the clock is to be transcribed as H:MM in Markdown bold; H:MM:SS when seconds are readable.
**12:34:57**
